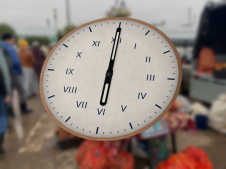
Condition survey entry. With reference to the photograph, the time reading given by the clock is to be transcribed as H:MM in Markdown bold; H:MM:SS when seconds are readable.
**6:00**
